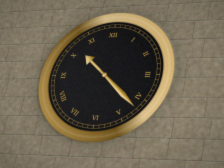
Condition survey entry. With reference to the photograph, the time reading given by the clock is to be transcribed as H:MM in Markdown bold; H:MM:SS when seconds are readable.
**10:22**
